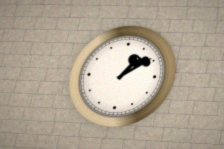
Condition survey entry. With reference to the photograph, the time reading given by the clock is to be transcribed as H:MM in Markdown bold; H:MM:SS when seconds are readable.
**1:09**
